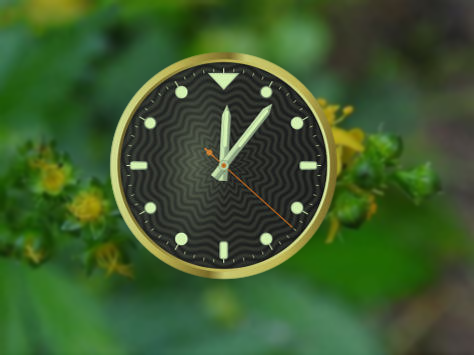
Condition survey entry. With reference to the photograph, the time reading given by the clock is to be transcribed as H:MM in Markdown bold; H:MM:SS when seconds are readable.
**12:06:22**
